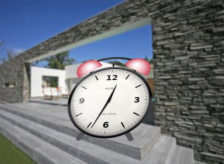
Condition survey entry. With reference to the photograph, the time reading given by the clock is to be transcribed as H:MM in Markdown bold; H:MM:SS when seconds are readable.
**12:34**
